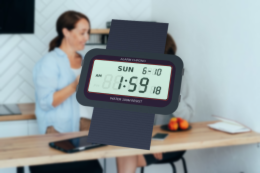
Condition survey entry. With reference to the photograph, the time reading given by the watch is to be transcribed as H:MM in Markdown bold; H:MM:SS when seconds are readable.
**1:59**
